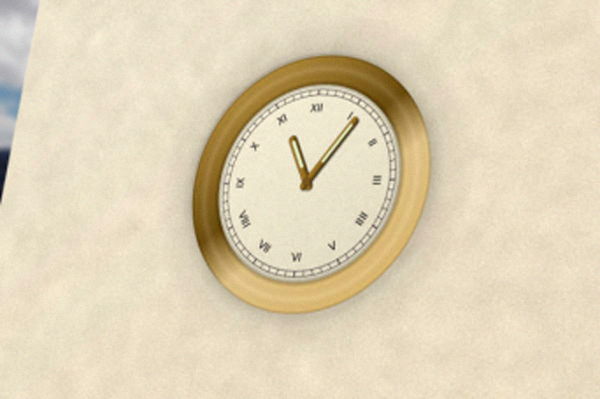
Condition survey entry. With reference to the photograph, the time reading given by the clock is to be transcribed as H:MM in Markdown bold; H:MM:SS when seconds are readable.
**11:06**
